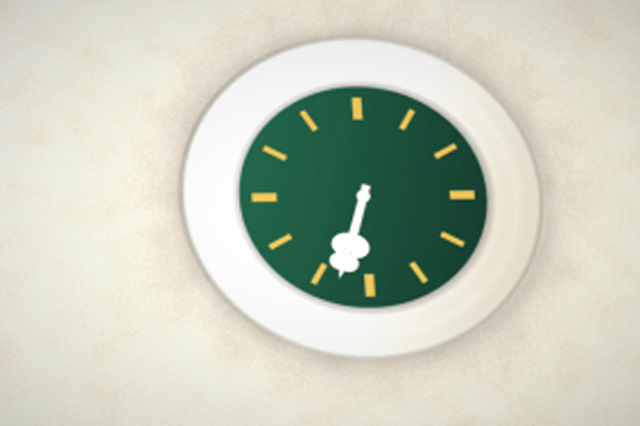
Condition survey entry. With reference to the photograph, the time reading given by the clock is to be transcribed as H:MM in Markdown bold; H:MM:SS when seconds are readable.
**6:33**
